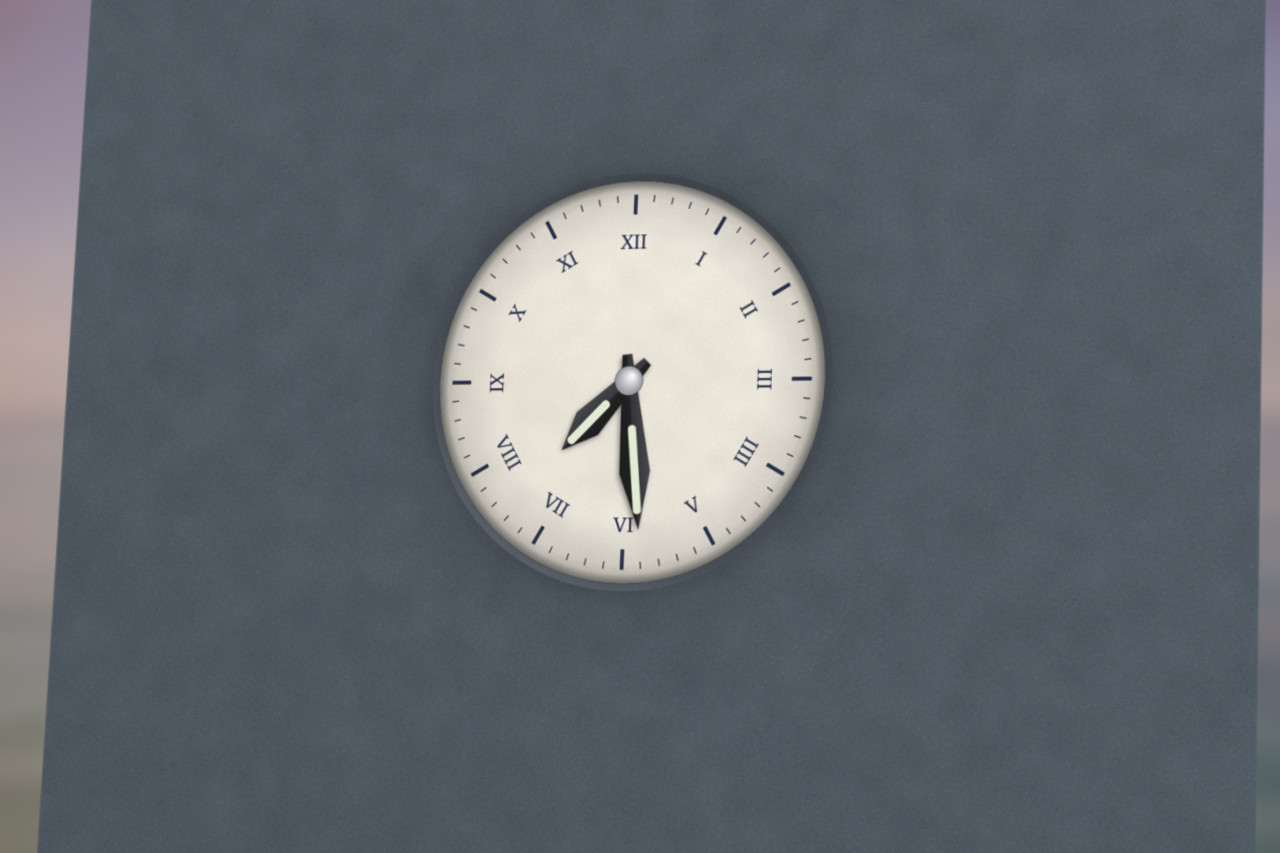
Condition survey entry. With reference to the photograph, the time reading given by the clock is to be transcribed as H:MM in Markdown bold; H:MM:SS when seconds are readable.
**7:29**
